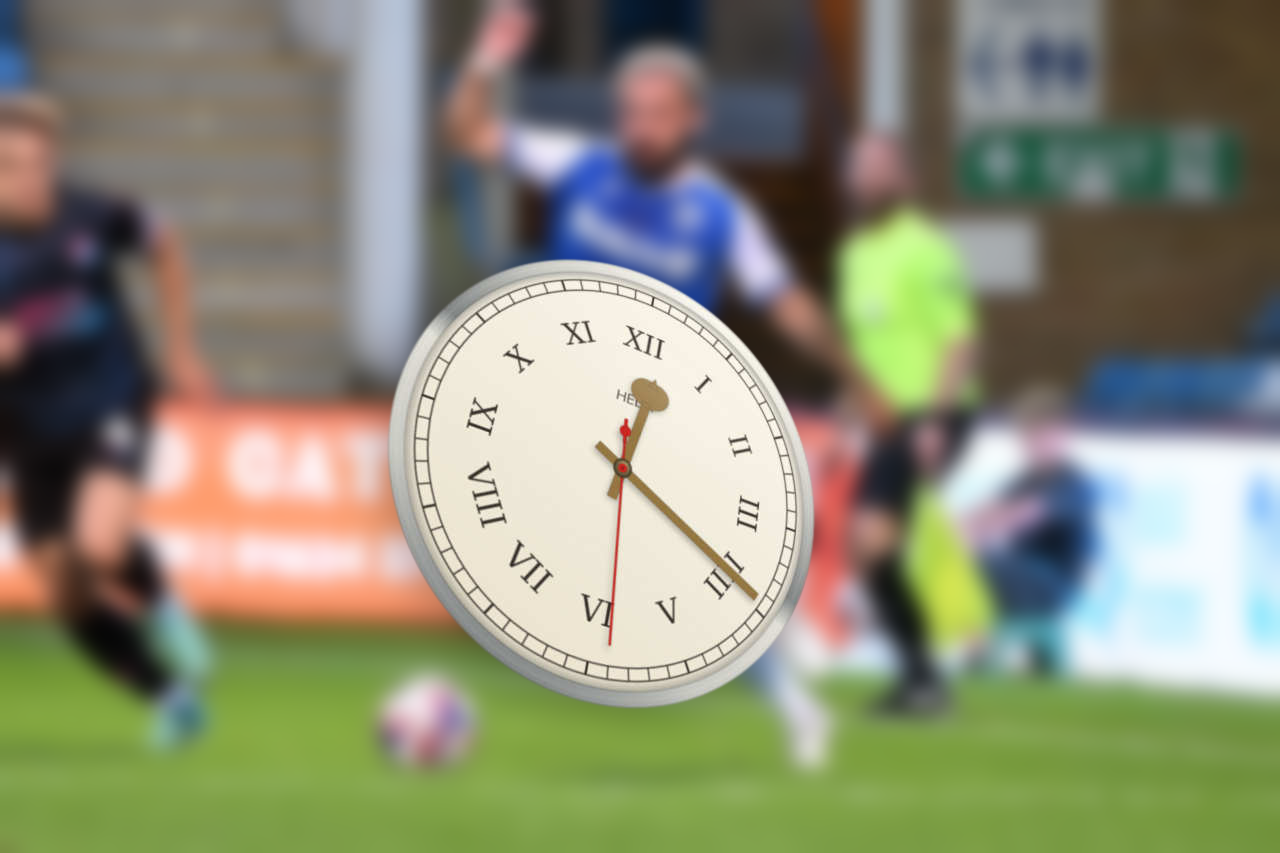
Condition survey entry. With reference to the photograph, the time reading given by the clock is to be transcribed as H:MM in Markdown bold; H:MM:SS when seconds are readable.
**12:19:29**
